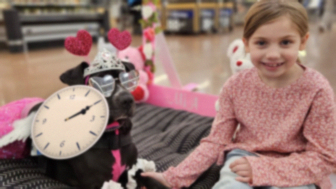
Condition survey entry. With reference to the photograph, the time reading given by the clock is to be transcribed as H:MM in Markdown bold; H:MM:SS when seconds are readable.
**2:10**
